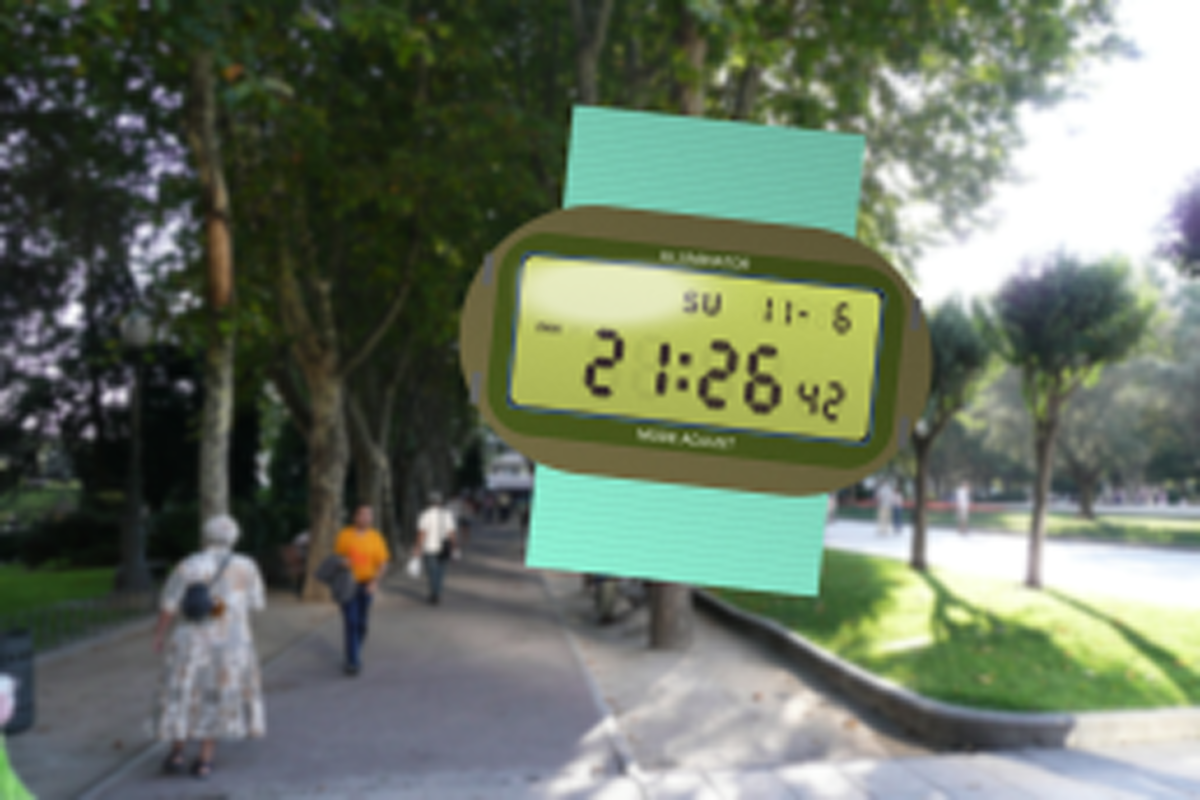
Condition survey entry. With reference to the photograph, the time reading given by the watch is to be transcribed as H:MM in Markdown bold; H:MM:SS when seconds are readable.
**21:26:42**
